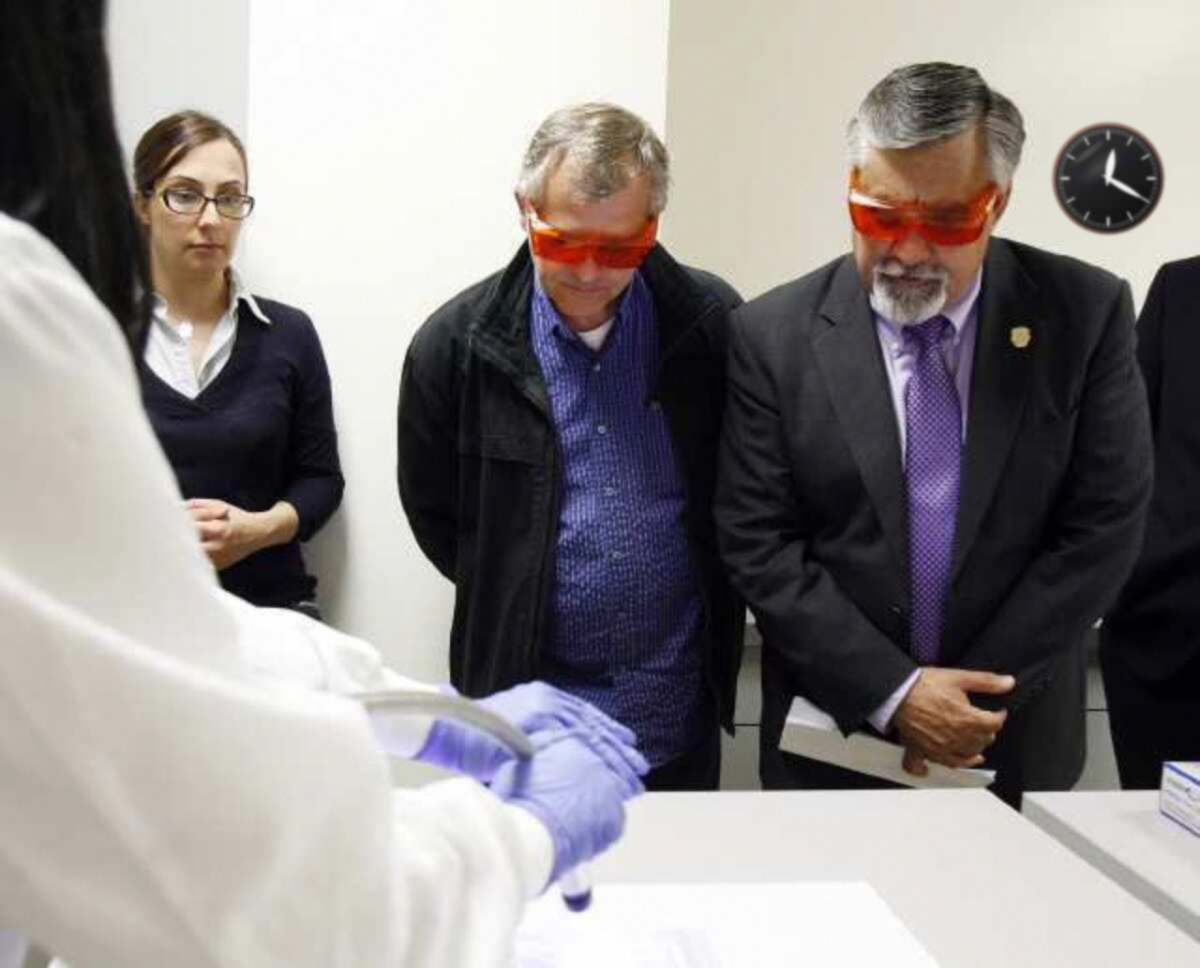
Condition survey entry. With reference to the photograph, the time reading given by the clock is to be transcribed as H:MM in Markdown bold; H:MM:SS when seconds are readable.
**12:20**
